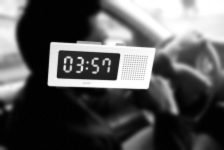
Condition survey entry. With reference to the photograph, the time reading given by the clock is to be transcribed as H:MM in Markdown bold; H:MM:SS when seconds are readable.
**3:57**
